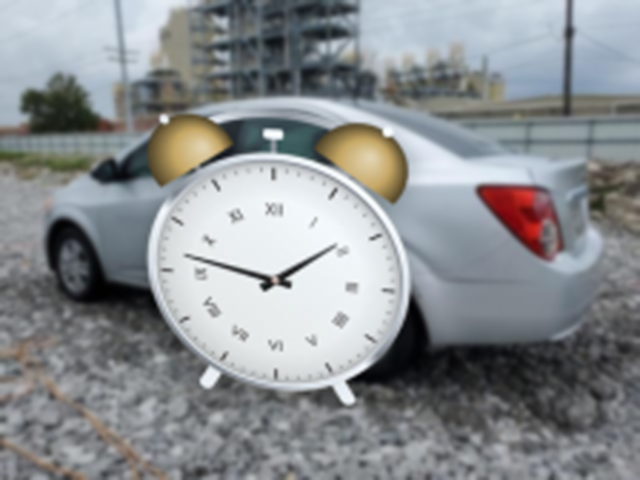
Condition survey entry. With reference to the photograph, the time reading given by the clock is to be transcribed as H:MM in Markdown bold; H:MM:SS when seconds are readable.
**1:47**
